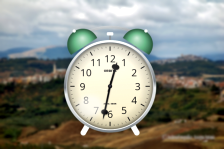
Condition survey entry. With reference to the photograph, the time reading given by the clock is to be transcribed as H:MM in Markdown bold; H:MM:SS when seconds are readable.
**12:32**
